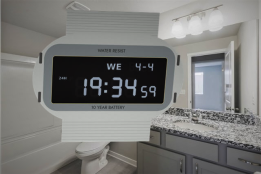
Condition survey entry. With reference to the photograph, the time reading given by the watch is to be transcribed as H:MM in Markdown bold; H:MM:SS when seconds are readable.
**19:34:59**
